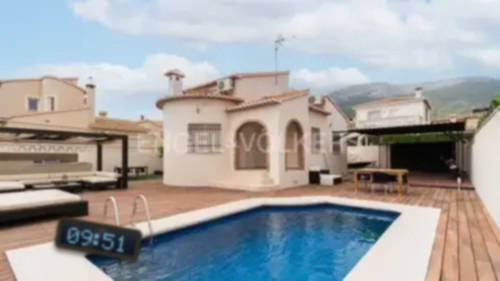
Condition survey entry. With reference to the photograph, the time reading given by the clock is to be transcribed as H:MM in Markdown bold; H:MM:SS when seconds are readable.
**9:51**
